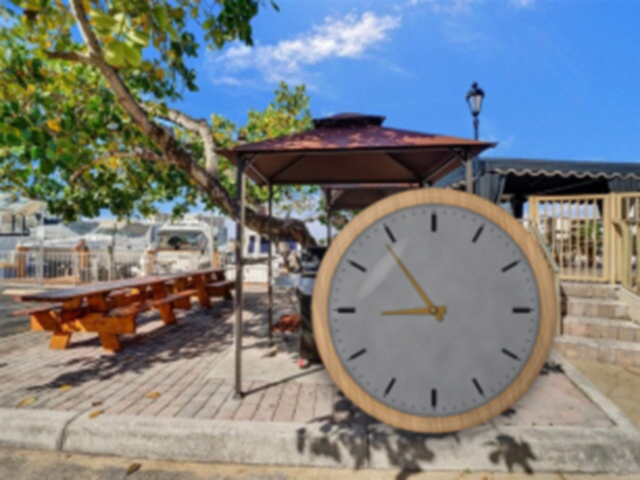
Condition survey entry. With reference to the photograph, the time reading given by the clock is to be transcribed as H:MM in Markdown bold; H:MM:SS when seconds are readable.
**8:54**
